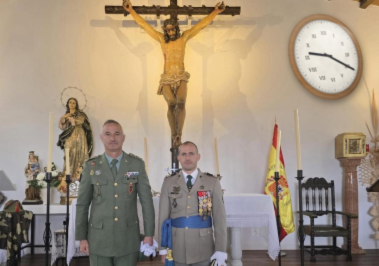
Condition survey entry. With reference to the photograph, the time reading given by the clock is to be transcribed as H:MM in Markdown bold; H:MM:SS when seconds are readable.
**9:20**
